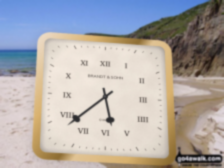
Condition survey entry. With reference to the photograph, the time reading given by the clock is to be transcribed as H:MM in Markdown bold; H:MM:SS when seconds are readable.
**5:38**
